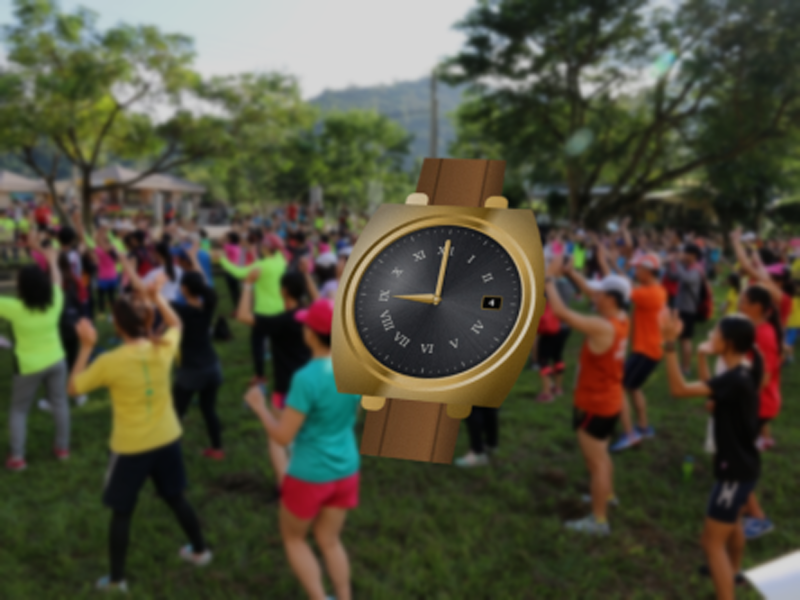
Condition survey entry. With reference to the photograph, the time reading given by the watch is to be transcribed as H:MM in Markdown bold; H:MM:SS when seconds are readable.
**9:00**
